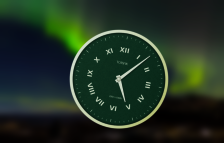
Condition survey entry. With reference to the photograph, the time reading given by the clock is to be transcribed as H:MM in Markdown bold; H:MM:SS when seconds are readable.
**5:07**
